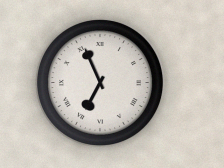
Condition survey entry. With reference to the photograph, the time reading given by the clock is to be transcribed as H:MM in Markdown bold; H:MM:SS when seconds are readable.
**6:56**
